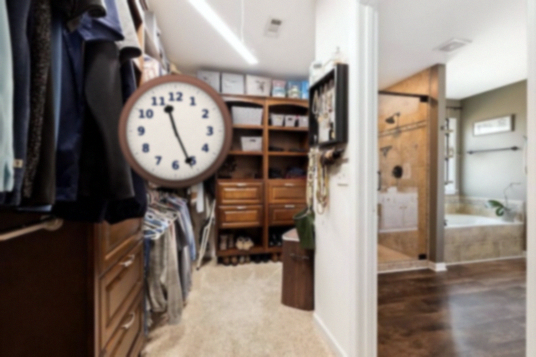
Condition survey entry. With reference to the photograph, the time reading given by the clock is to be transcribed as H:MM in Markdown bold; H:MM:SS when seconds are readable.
**11:26**
